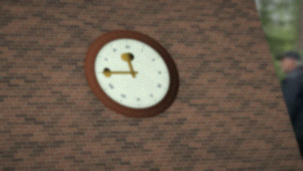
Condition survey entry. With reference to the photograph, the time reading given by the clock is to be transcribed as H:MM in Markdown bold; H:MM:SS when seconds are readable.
**11:45**
